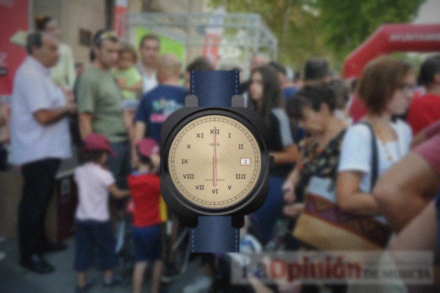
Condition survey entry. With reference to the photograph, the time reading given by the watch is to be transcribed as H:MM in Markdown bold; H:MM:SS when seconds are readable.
**6:00**
